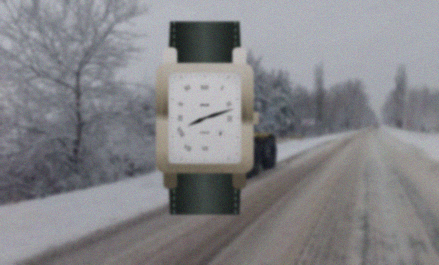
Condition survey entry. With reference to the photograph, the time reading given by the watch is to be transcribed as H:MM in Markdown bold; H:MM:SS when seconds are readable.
**8:12**
